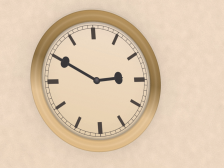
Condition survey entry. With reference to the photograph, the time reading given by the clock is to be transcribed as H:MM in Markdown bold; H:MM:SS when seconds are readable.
**2:50**
